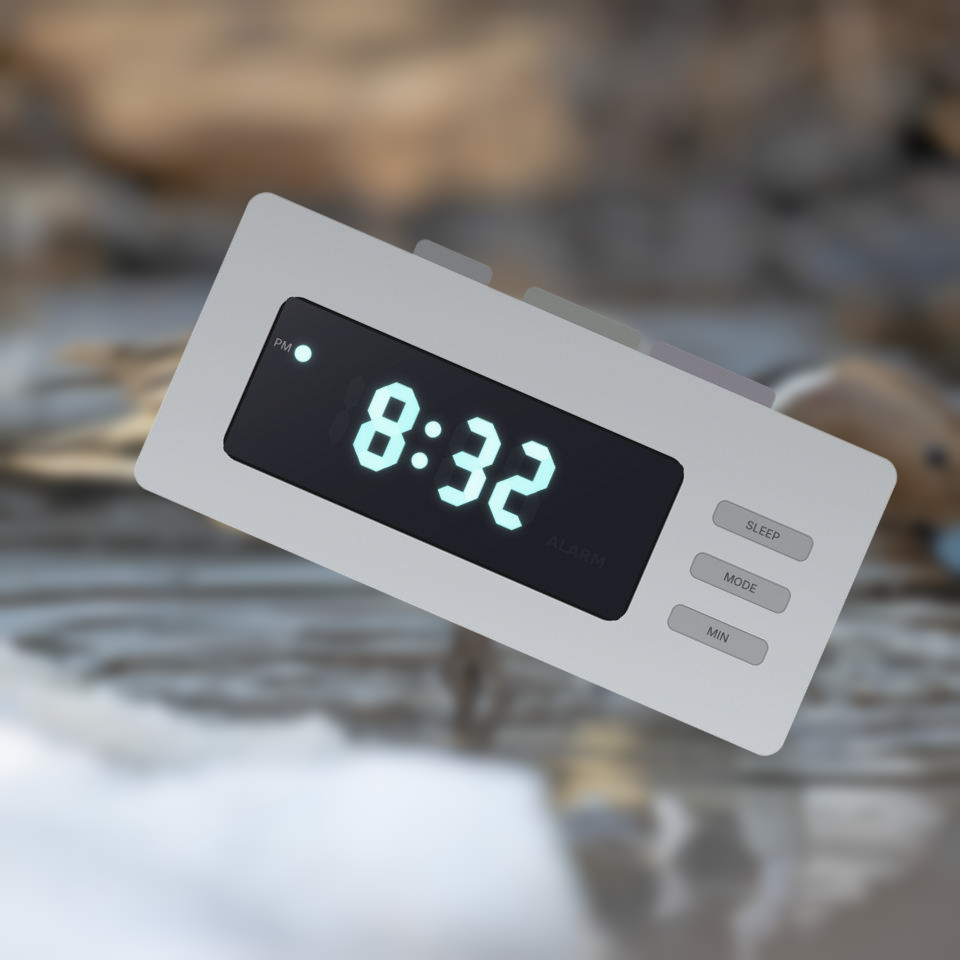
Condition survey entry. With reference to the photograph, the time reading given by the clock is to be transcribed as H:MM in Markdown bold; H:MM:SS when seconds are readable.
**8:32**
